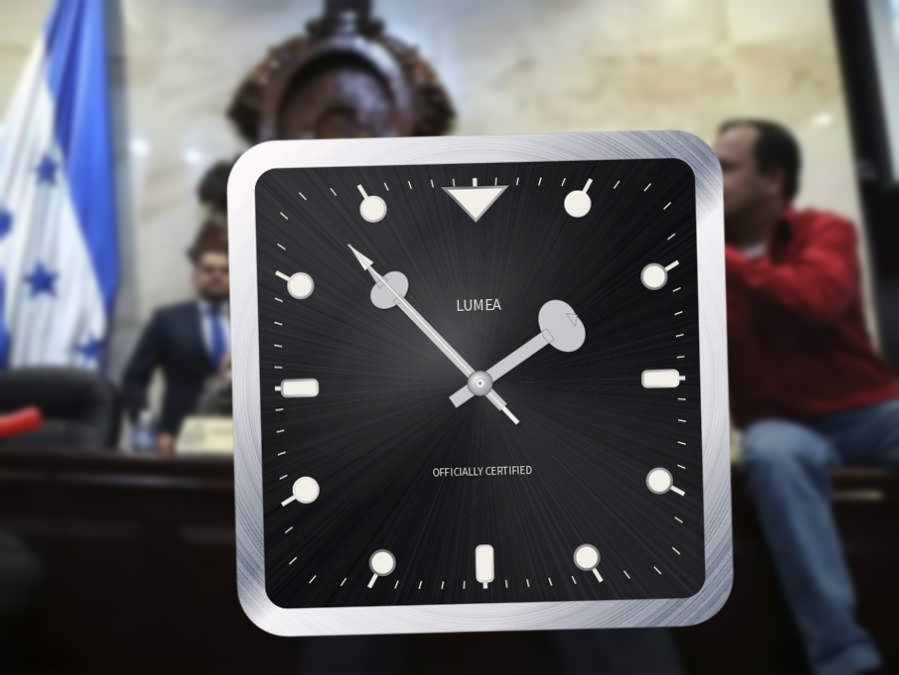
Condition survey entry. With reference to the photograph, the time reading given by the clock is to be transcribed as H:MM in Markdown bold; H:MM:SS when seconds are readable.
**1:52:53**
